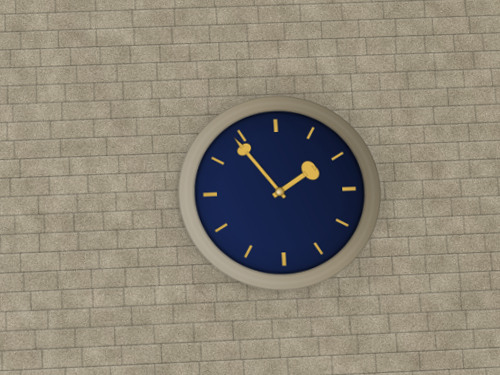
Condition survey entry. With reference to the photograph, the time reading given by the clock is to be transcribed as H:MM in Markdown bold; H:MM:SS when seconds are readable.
**1:54**
